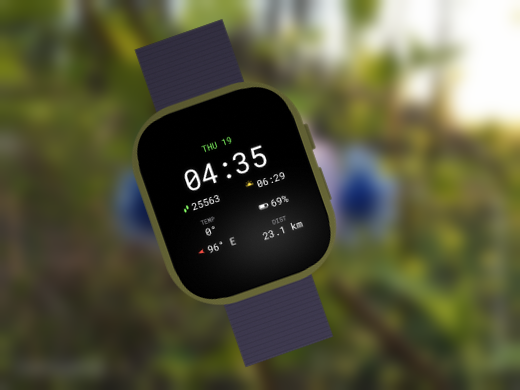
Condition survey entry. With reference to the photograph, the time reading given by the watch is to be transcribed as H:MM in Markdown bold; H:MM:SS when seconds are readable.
**4:35**
